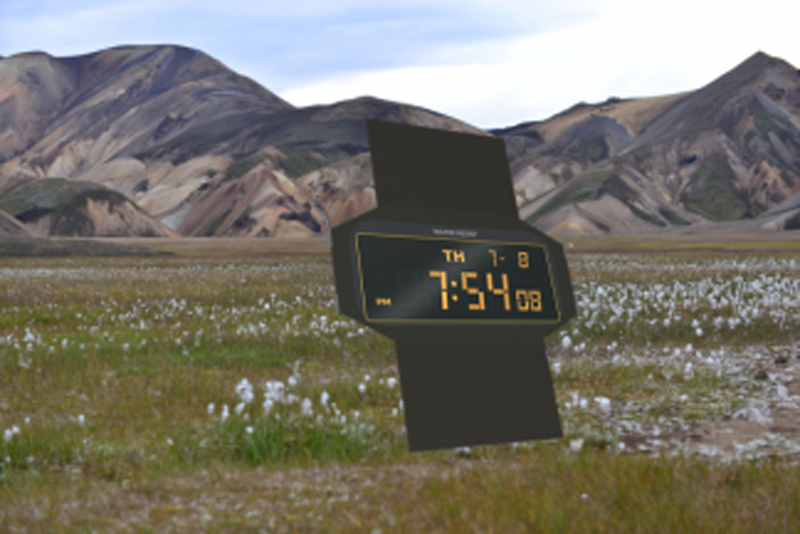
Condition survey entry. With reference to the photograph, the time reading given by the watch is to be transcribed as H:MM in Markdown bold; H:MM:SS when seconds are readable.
**7:54:08**
